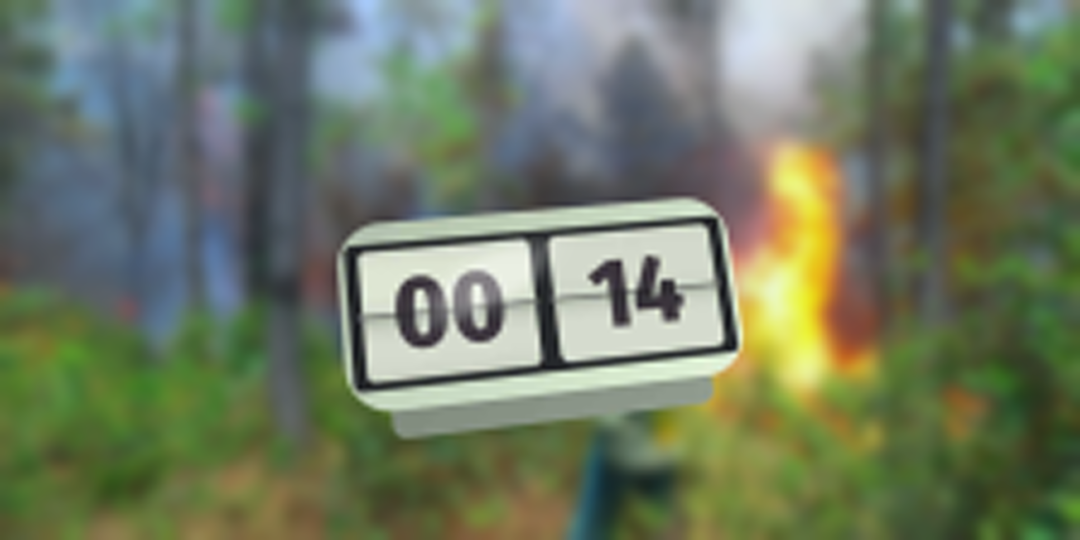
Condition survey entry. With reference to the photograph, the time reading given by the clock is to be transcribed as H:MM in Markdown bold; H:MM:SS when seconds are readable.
**0:14**
